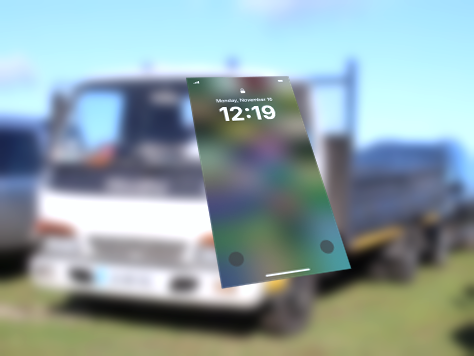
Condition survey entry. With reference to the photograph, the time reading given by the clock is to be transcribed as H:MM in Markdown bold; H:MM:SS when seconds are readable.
**12:19**
